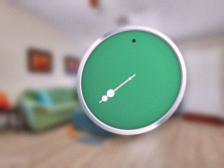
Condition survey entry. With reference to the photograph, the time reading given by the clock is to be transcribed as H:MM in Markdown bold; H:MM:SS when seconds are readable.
**7:38**
